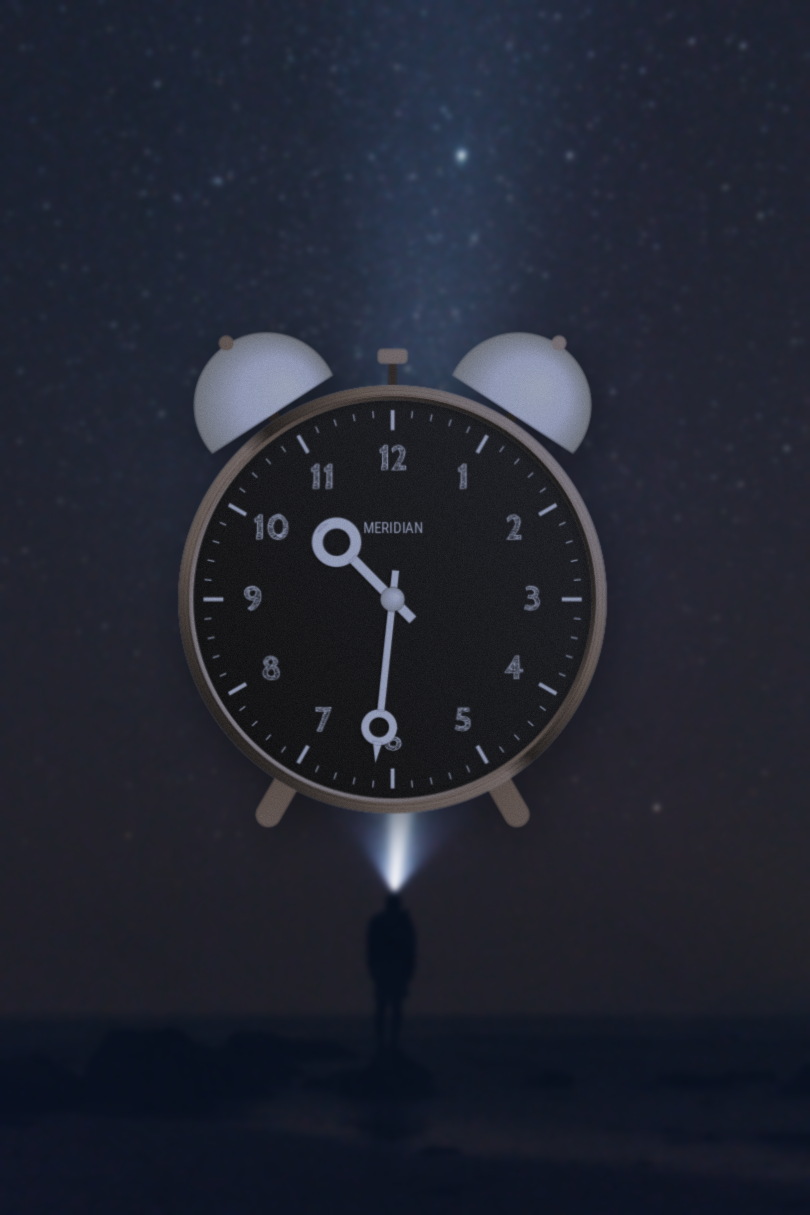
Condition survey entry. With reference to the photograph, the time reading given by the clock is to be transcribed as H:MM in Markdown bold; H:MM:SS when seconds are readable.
**10:31**
